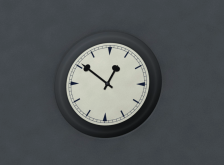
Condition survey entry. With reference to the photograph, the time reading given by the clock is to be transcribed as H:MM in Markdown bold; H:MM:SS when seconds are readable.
**12:51**
